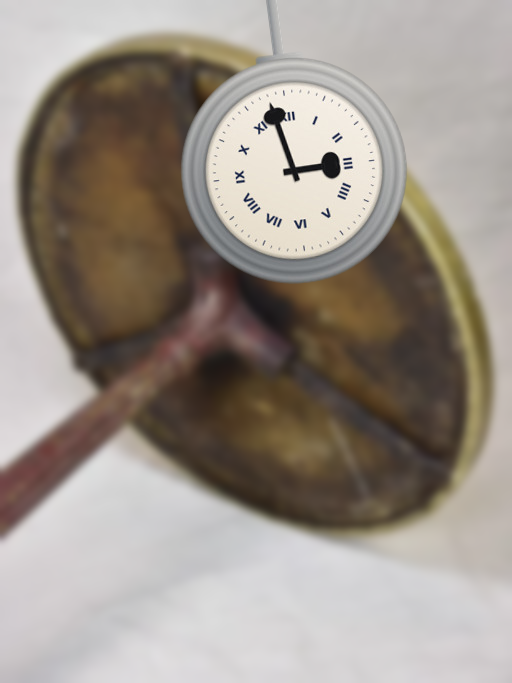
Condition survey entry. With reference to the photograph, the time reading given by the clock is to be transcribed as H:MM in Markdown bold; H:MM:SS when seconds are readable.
**2:58**
